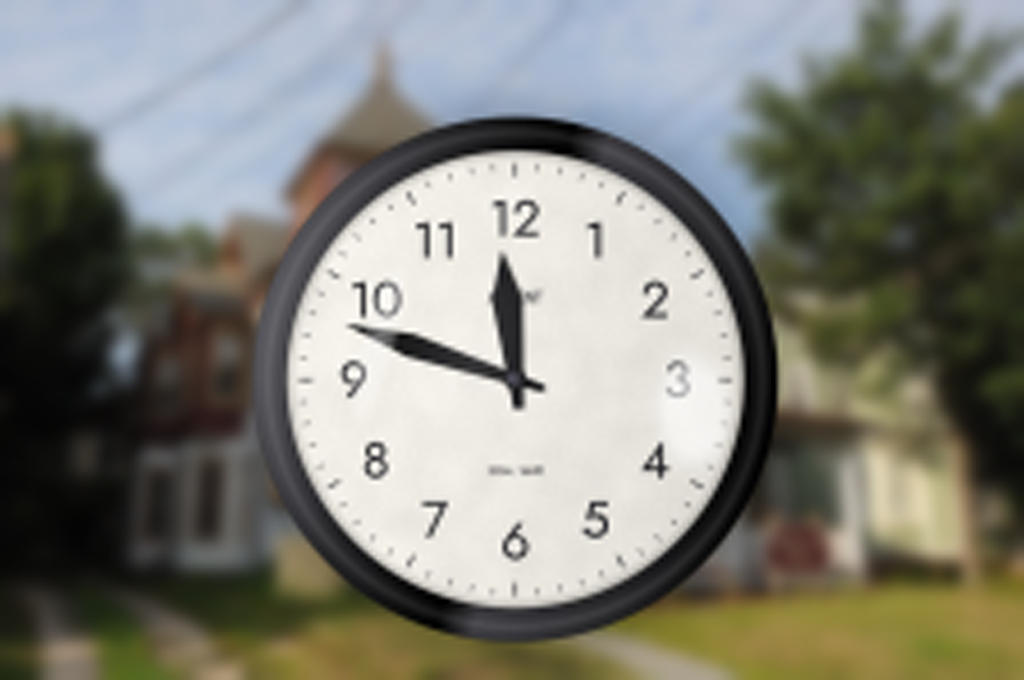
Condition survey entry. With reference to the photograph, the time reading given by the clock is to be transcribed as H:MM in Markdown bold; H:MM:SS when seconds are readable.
**11:48**
